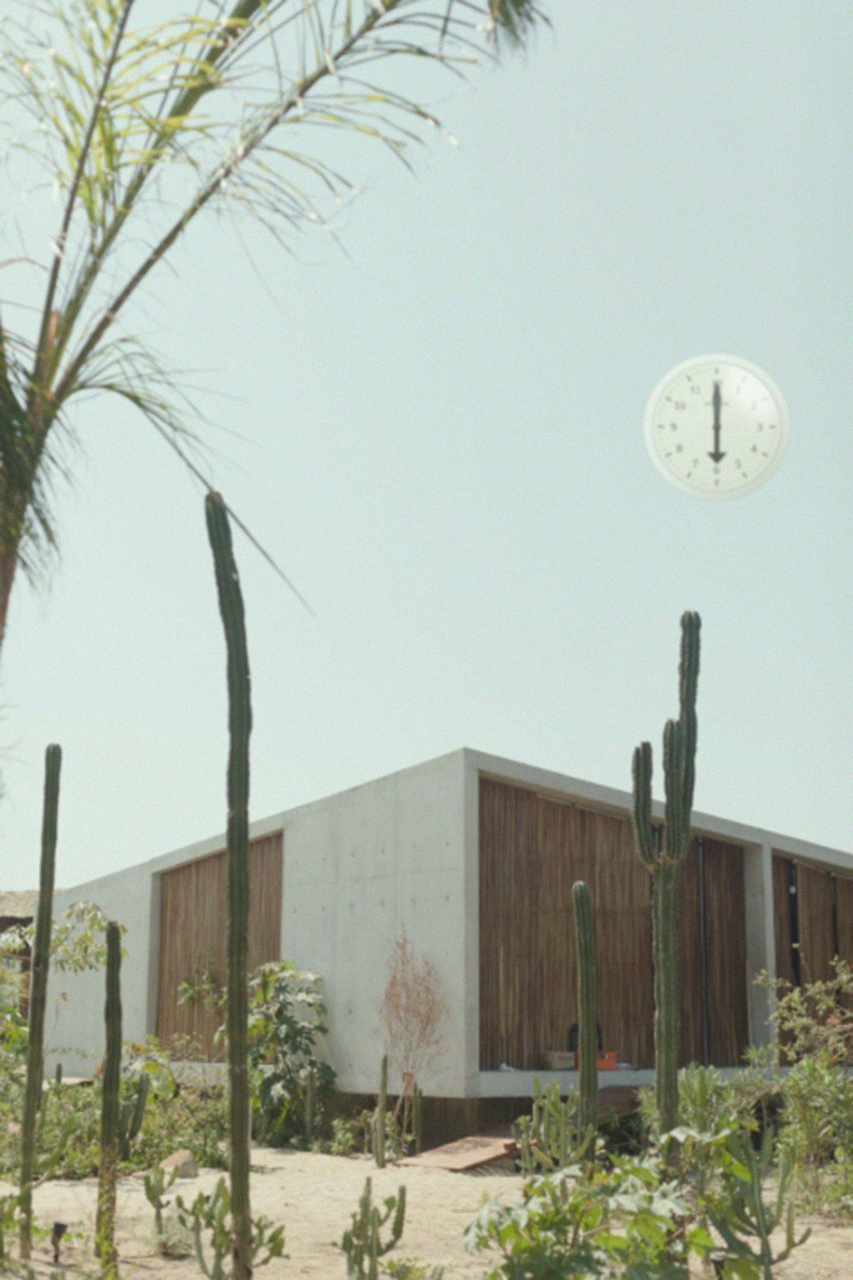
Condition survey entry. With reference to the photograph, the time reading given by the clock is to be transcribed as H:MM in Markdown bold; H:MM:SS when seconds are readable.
**6:00**
